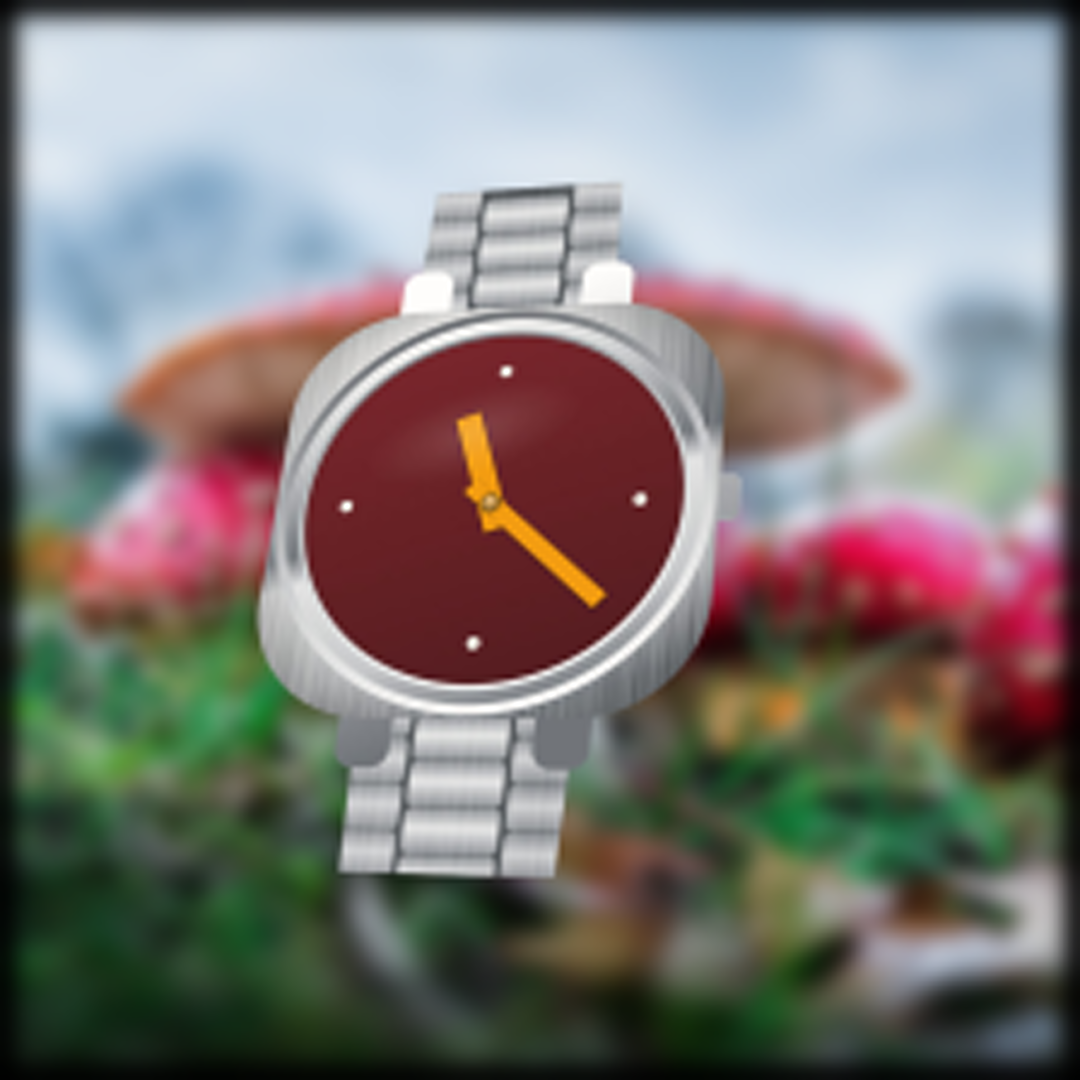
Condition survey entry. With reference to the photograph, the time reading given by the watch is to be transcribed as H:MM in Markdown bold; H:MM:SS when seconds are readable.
**11:22**
